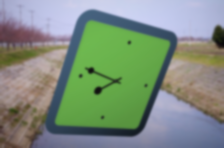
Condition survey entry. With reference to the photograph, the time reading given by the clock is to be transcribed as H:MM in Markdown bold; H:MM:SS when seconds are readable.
**7:47**
